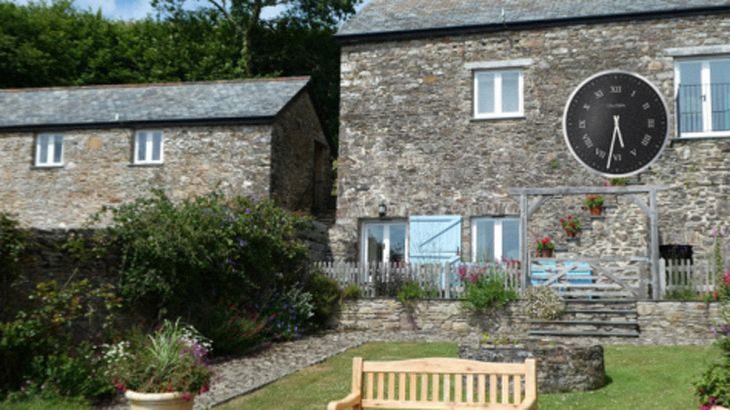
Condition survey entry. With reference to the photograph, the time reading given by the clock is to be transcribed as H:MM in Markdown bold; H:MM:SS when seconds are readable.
**5:32**
